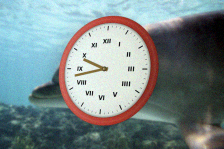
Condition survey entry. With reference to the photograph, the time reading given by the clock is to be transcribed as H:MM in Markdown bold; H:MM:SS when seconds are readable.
**9:43**
